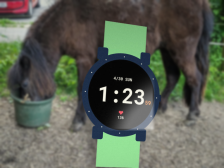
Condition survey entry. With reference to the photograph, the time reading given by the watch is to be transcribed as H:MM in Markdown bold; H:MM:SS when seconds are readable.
**1:23**
